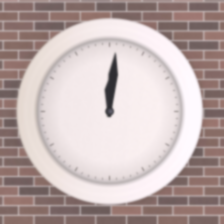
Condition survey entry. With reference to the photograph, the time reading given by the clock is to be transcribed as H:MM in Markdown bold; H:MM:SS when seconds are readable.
**12:01**
